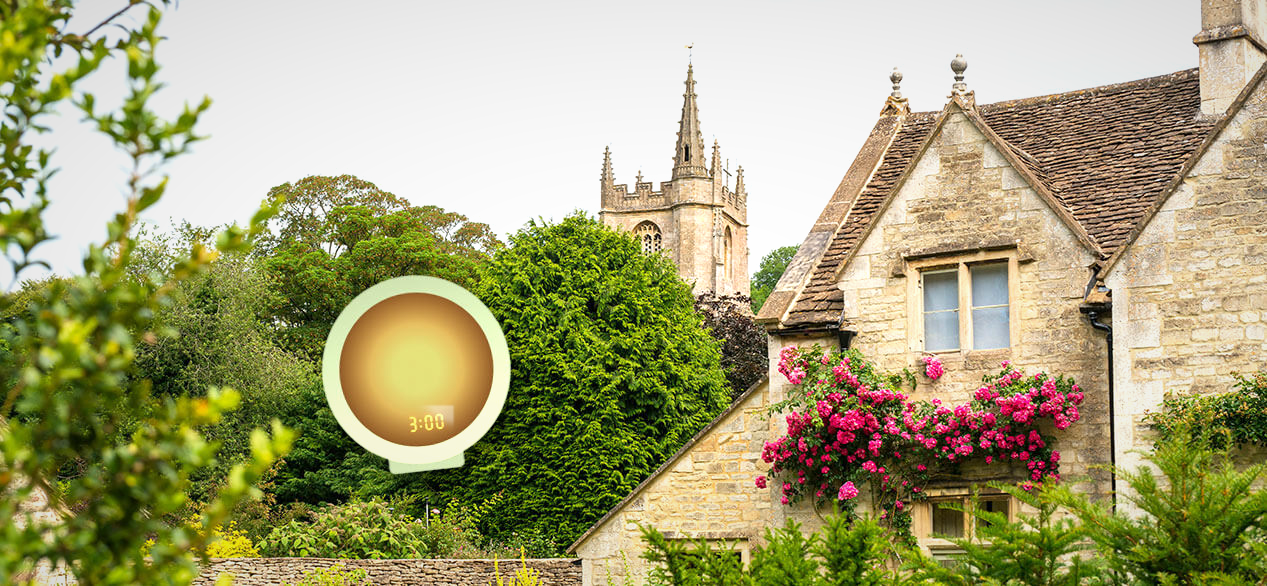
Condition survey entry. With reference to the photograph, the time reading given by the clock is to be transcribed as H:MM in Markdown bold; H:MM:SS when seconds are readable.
**3:00**
